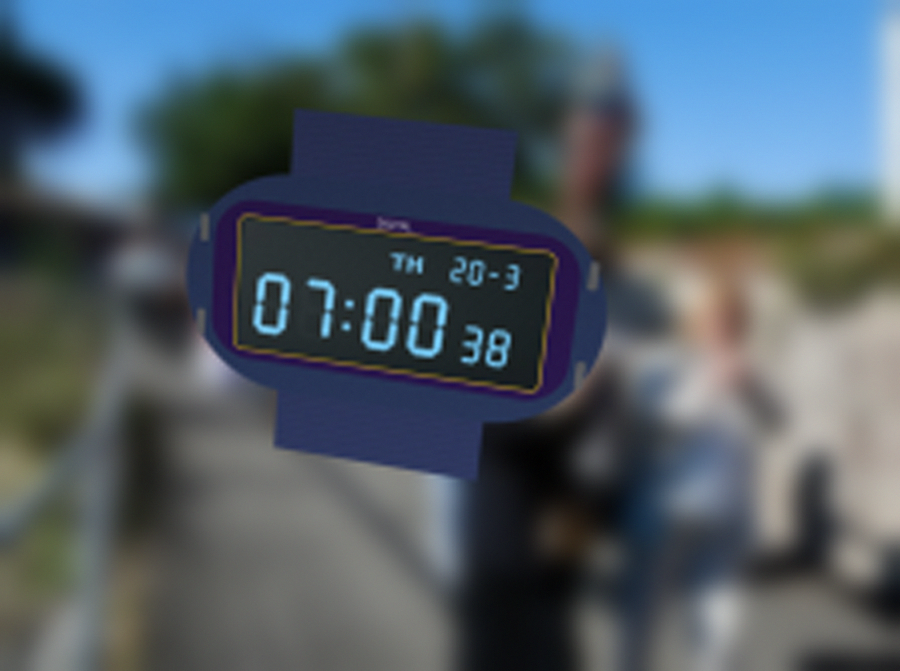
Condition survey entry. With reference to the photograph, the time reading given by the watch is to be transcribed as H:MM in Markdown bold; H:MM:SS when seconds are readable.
**7:00:38**
